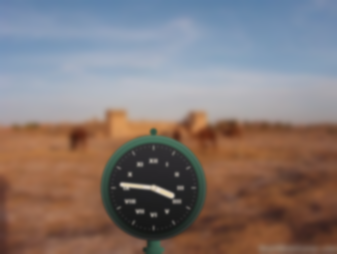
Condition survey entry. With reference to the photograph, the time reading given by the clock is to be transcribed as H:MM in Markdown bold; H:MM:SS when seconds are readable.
**3:46**
